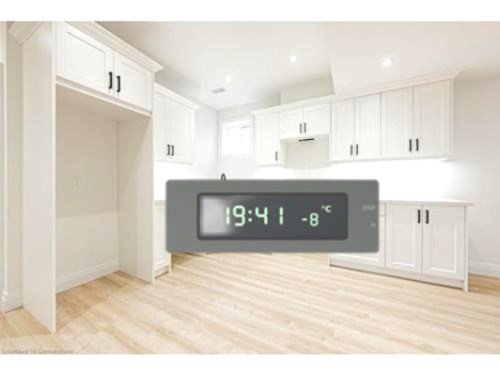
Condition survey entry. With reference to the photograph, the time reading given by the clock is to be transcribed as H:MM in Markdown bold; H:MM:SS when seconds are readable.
**19:41**
